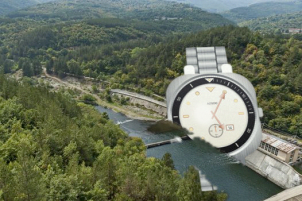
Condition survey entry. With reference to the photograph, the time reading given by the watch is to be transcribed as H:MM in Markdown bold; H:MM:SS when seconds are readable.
**5:05**
